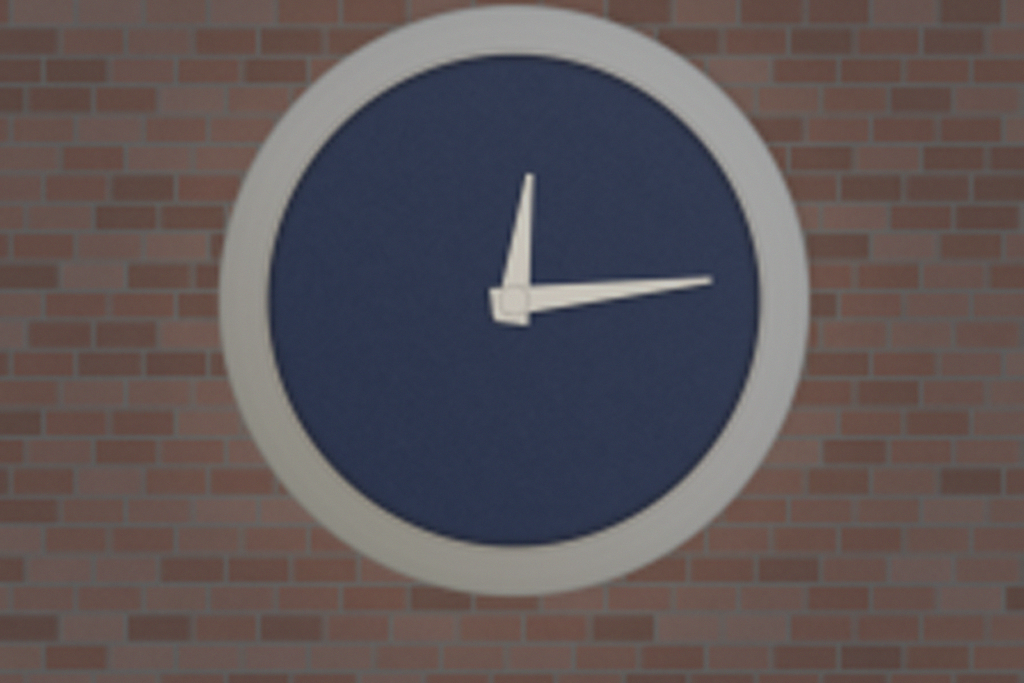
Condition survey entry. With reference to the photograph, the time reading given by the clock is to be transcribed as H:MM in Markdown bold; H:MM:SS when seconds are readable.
**12:14**
